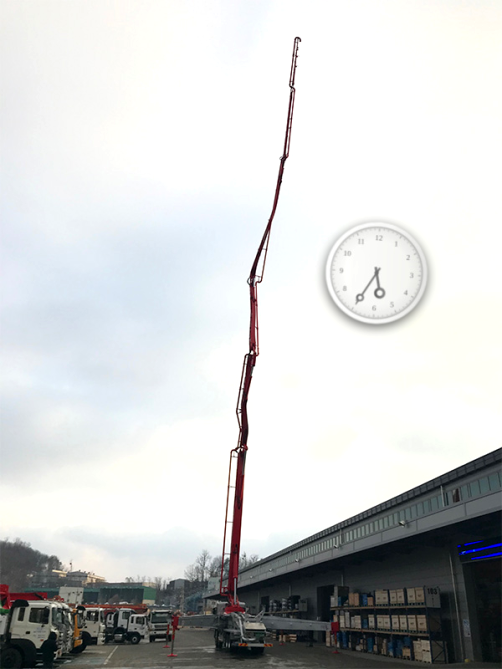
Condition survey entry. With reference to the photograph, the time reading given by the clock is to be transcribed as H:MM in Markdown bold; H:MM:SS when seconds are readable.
**5:35**
